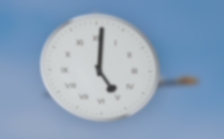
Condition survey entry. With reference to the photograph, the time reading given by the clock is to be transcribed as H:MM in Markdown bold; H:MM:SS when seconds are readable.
**5:01**
